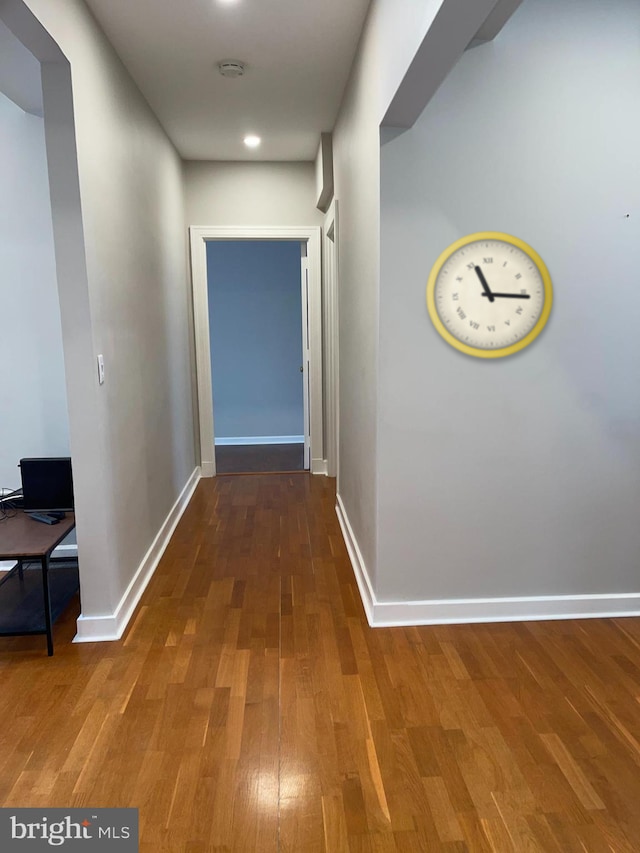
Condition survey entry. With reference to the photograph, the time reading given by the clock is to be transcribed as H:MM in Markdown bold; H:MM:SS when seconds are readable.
**11:16**
